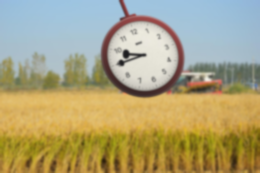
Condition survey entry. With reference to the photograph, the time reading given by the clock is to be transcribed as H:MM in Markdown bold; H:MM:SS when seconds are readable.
**9:45**
